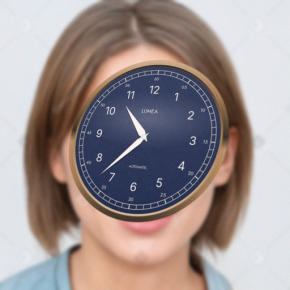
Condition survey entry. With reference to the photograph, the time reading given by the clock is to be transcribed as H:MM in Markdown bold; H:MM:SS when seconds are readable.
**10:37**
